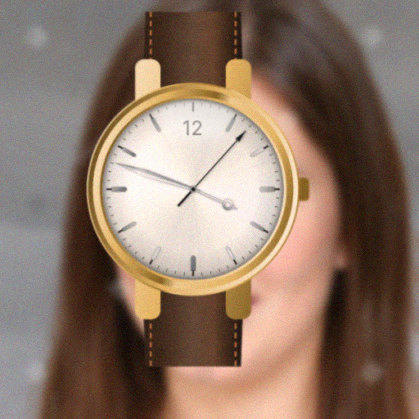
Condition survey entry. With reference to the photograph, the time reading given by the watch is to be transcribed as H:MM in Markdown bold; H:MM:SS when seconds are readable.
**3:48:07**
